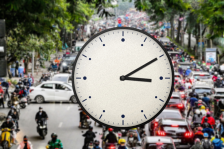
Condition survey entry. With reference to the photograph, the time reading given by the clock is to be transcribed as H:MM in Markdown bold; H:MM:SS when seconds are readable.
**3:10**
